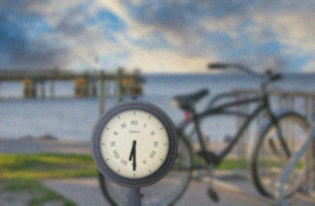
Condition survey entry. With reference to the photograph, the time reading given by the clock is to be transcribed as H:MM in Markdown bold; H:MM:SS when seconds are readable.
**6:30**
